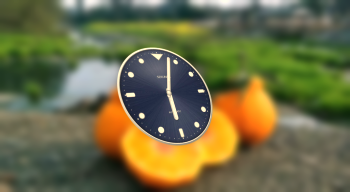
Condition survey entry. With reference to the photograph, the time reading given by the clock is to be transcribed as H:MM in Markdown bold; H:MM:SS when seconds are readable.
**6:03**
